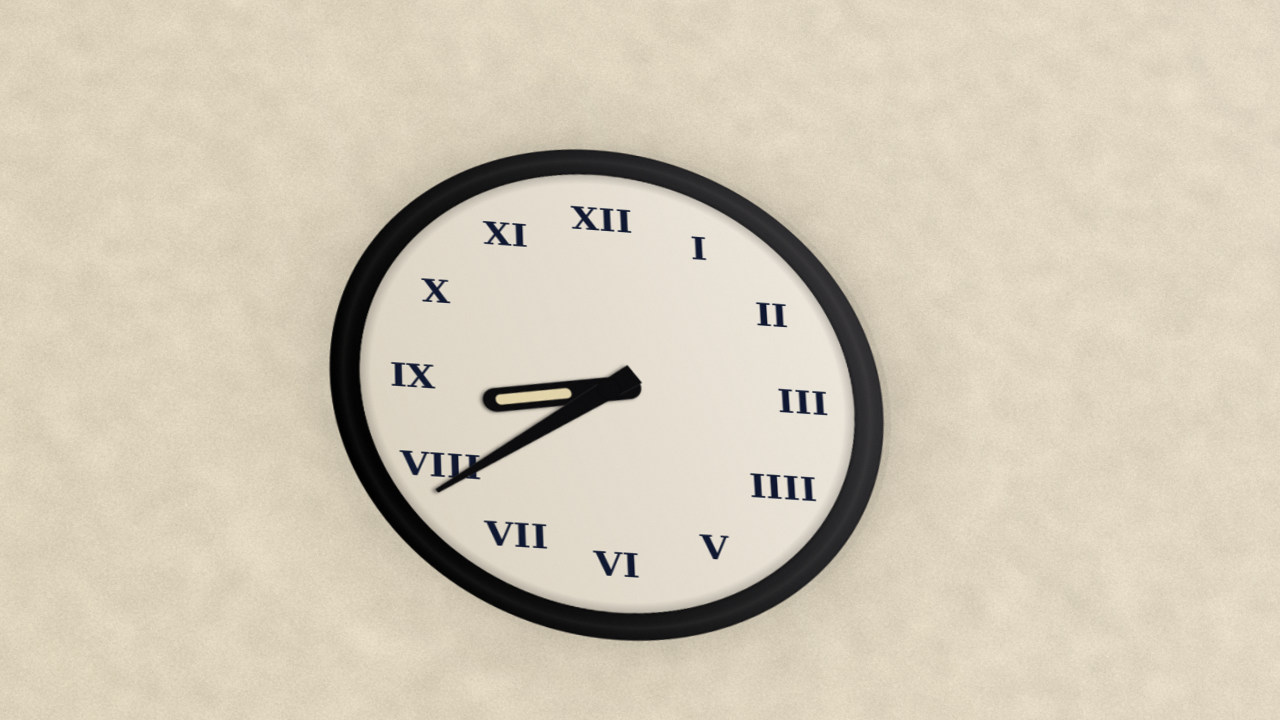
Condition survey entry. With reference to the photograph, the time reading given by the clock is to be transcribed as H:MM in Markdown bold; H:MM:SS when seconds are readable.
**8:39**
